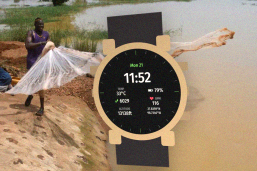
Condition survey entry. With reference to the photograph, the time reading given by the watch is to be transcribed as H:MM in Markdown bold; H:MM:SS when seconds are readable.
**11:52**
